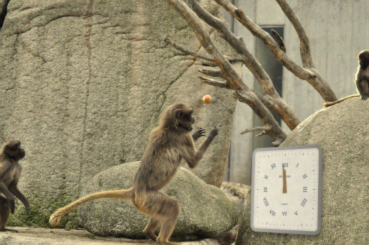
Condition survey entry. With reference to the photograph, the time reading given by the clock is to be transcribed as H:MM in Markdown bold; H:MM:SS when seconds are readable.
**11:59**
